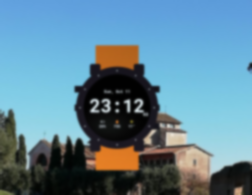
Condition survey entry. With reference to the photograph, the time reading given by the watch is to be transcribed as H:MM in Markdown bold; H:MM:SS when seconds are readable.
**23:12**
